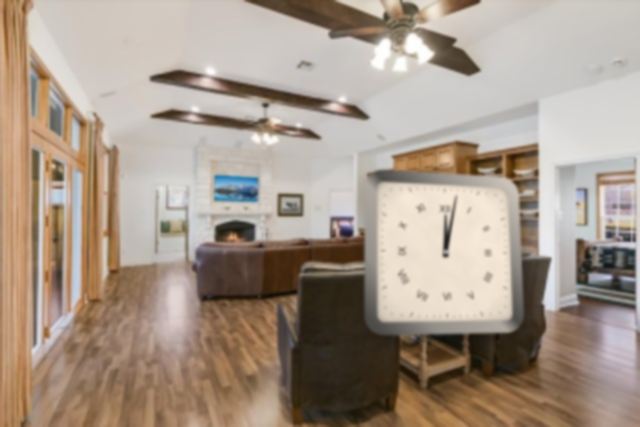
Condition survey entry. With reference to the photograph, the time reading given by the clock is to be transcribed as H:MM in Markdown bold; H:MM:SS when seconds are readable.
**12:02**
